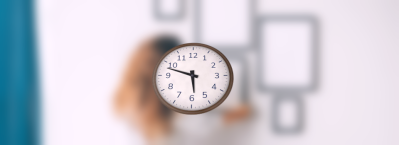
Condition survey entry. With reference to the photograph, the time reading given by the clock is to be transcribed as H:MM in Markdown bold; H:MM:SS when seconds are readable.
**5:48**
